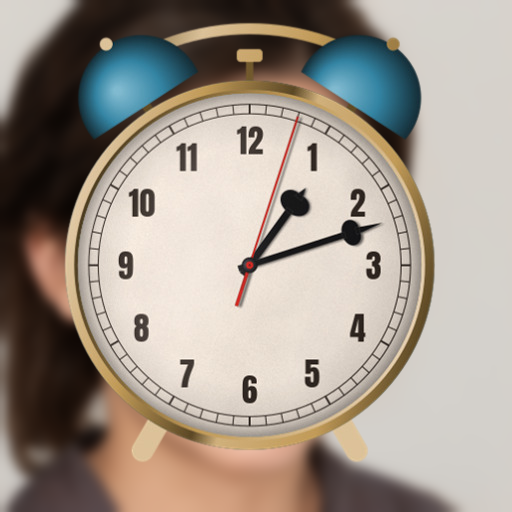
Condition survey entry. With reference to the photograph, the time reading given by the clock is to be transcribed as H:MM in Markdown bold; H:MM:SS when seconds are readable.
**1:12:03**
